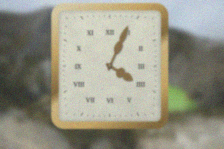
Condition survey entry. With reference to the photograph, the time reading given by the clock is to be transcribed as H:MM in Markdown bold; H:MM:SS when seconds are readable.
**4:04**
